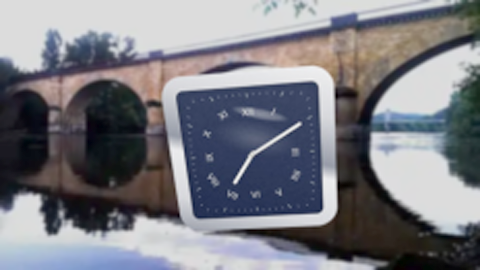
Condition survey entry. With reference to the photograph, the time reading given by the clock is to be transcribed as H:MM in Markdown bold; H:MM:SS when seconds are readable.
**7:10**
